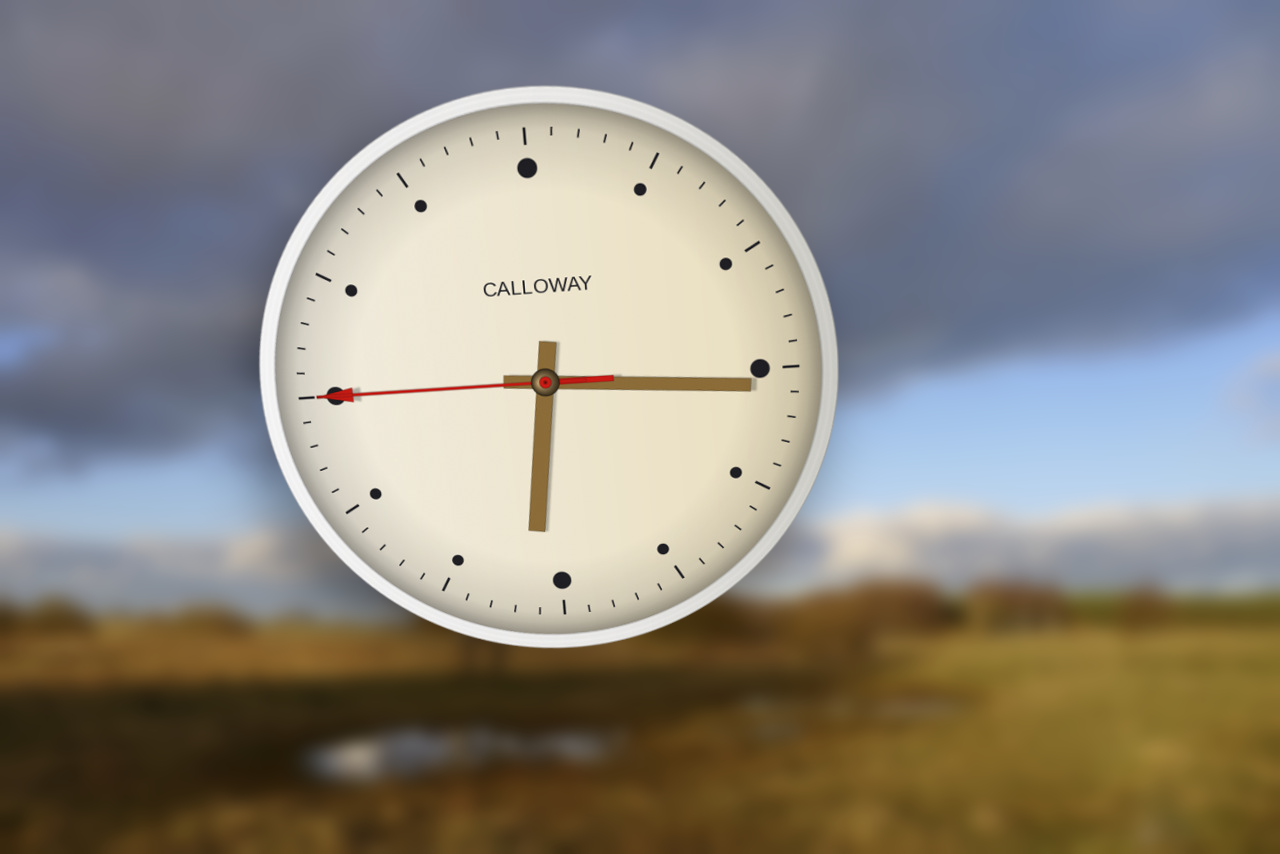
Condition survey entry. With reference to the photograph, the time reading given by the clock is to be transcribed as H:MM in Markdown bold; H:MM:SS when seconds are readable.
**6:15:45**
